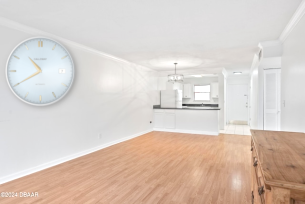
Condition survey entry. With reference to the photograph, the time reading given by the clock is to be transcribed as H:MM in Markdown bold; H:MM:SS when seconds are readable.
**10:40**
